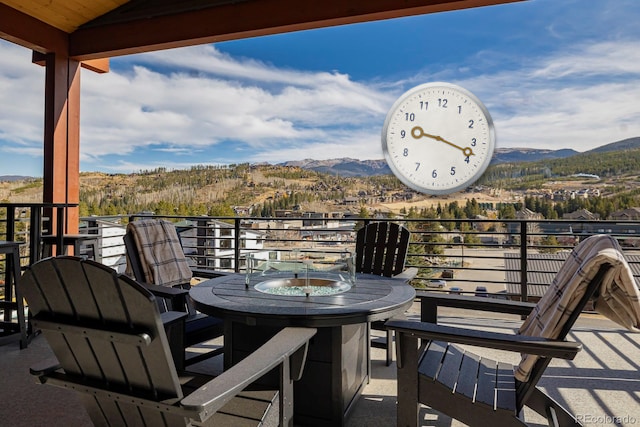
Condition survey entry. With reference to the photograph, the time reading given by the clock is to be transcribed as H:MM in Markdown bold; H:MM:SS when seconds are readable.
**9:18**
